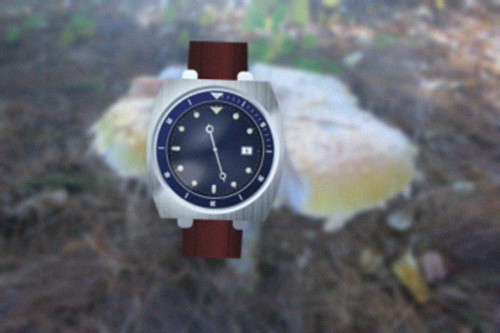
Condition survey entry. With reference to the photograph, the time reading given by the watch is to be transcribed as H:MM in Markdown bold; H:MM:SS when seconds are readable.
**11:27**
